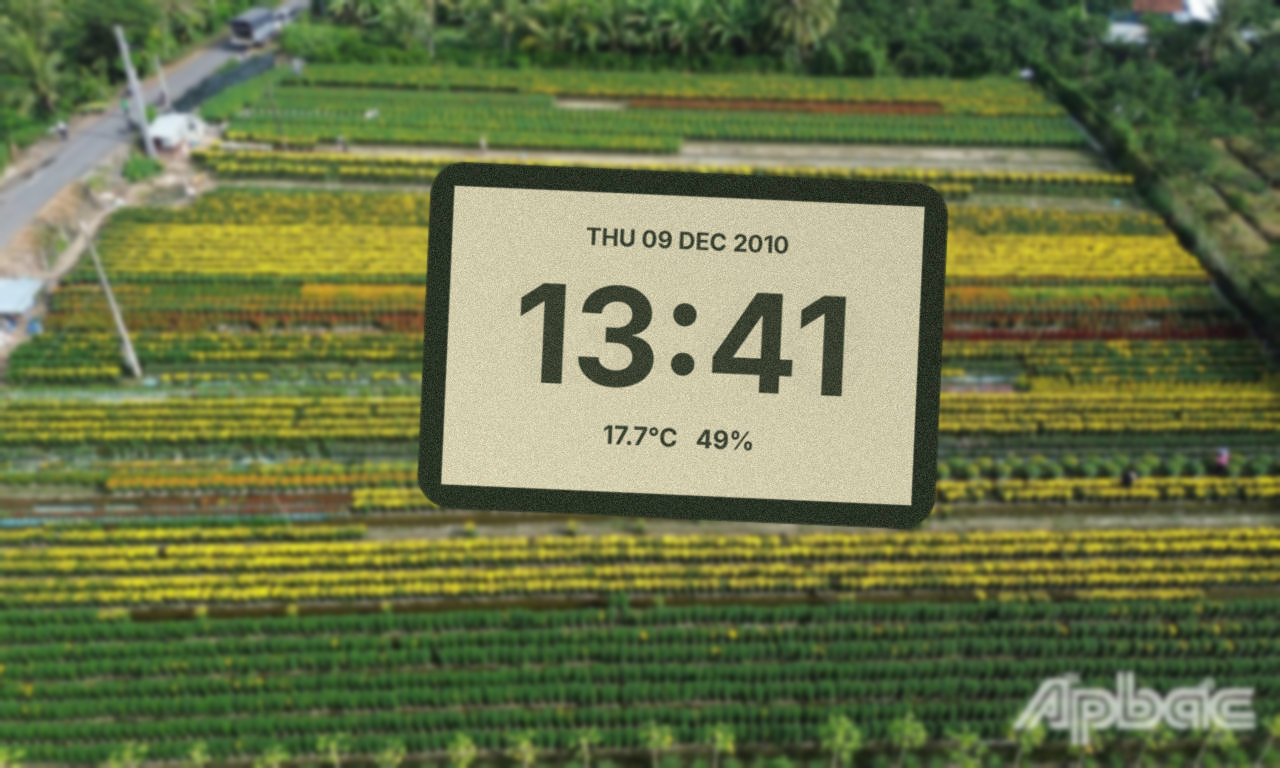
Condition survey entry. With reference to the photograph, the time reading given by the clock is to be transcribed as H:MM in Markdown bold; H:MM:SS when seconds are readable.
**13:41**
